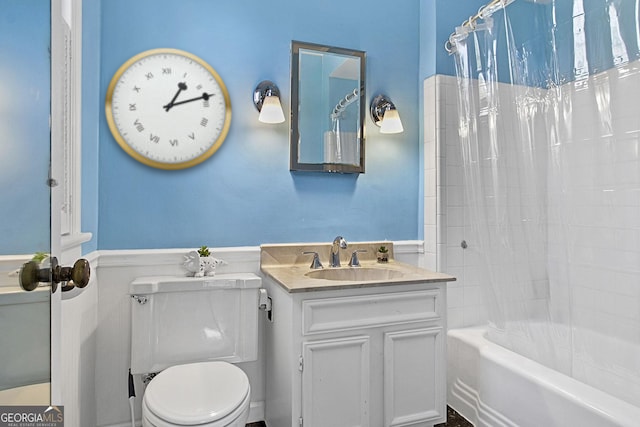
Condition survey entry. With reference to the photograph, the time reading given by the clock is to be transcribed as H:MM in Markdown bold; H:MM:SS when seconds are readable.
**1:13**
